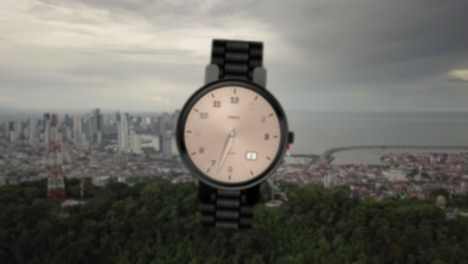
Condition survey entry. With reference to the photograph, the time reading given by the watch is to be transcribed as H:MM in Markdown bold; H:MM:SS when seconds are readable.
**6:33**
